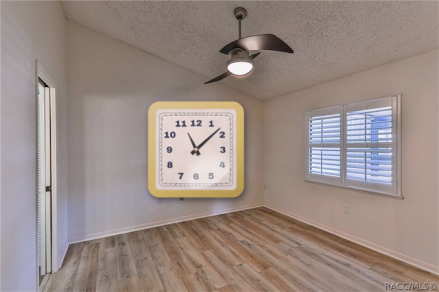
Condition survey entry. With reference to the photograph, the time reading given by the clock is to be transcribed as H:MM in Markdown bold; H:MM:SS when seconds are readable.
**11:08**
